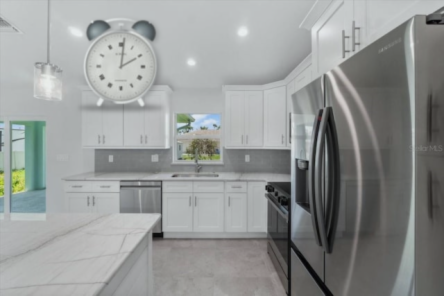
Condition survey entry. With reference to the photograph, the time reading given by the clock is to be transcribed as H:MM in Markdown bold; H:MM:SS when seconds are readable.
**2:01**
